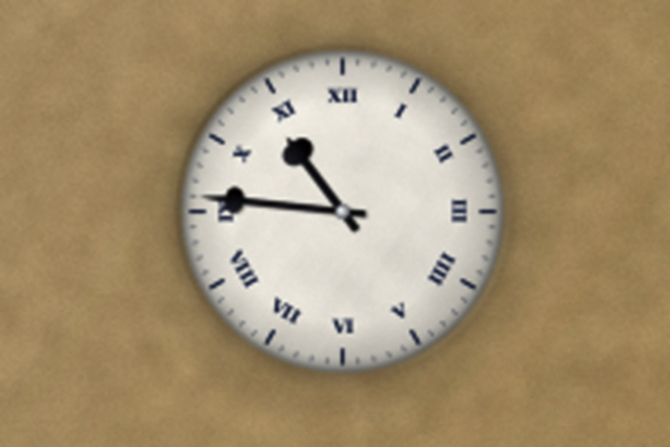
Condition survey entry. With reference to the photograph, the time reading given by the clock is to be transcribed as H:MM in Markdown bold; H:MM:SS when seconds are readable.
**10:46**
